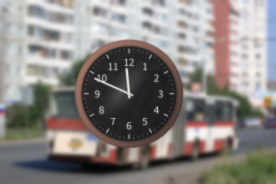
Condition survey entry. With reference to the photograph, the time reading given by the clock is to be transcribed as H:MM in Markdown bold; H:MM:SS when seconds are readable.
**11:49**
